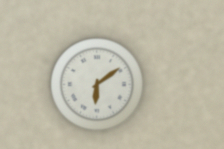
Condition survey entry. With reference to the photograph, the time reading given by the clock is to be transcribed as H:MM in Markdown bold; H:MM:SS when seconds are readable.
**6:09**
